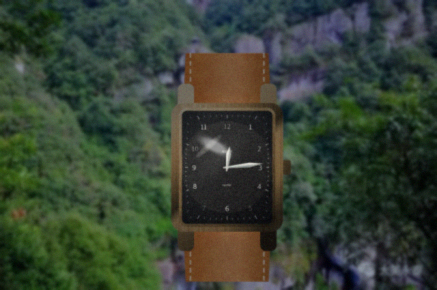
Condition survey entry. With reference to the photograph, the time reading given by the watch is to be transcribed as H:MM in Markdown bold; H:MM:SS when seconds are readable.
**12:14**
